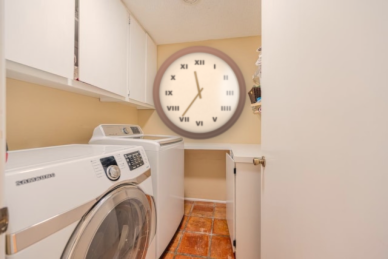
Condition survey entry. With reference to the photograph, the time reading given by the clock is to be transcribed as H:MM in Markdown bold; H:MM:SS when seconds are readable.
**11:36**
